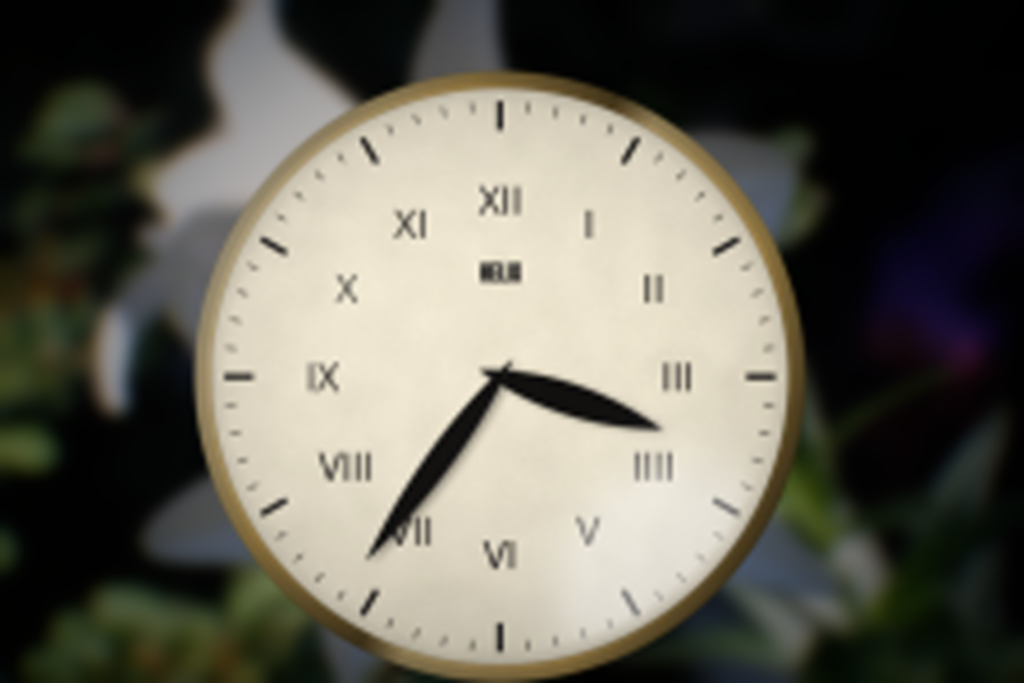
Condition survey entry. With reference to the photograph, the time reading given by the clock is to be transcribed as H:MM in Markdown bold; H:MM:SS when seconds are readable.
**3:36**
